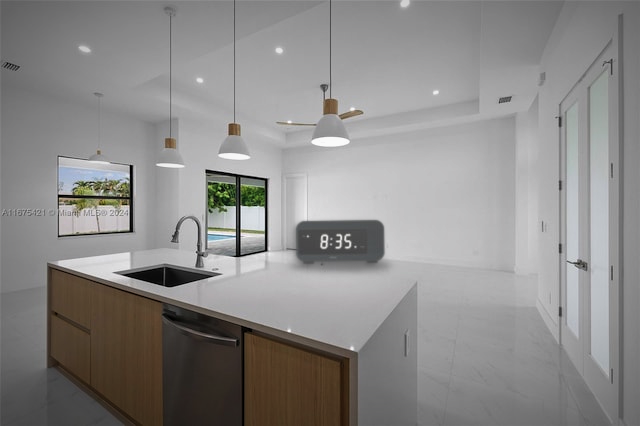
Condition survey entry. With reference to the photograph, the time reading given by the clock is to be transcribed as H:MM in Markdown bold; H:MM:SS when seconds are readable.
**8:35**
